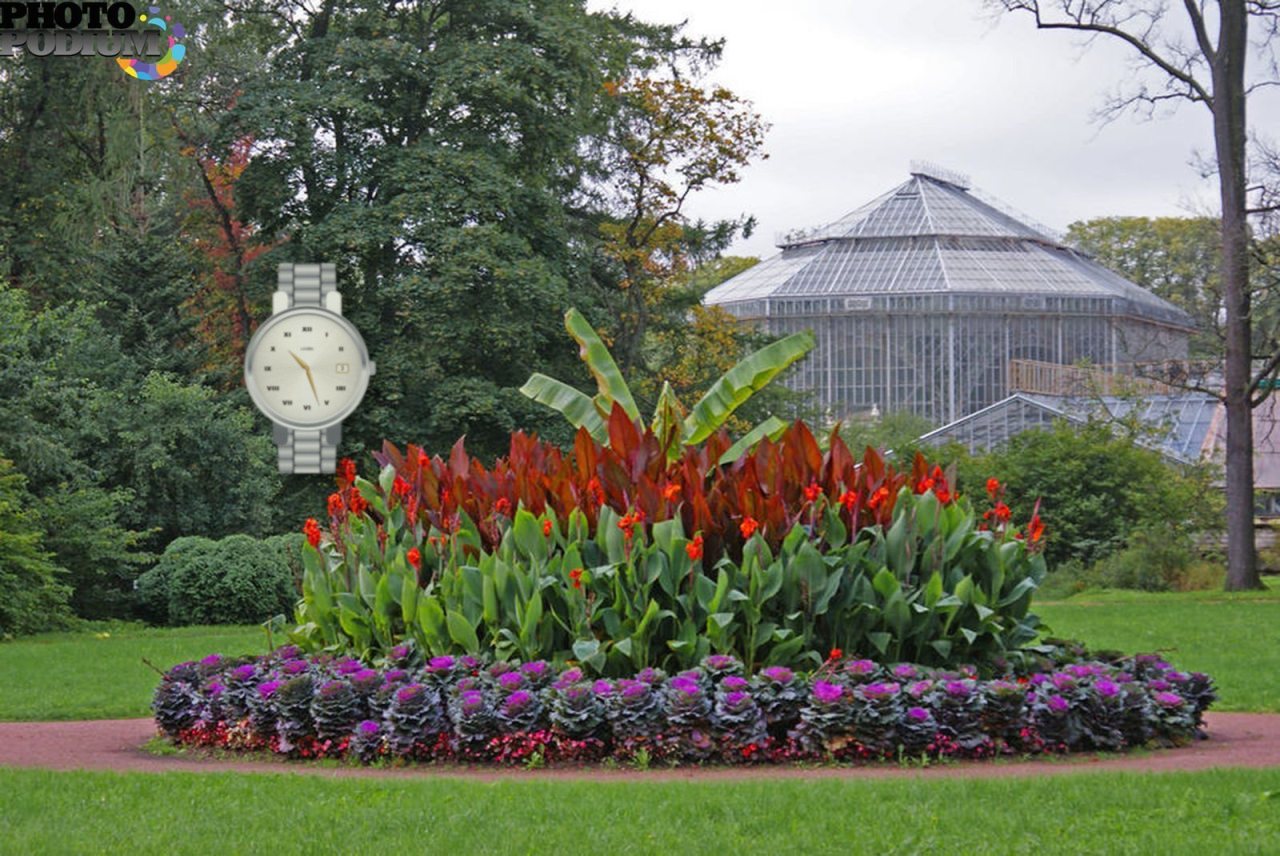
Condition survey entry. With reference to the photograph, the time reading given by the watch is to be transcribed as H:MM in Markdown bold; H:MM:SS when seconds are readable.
**10:27**
